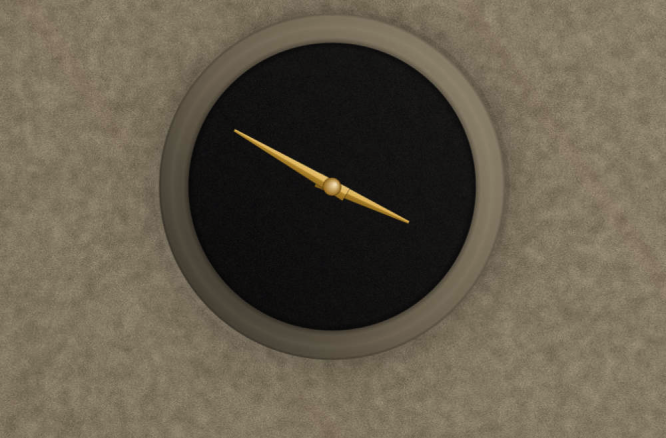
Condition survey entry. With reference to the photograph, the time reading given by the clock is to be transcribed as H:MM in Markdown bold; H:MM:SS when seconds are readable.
**3:50**
